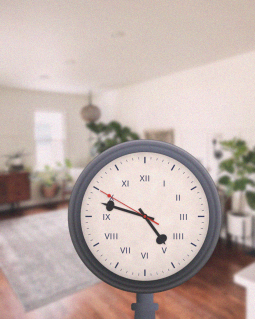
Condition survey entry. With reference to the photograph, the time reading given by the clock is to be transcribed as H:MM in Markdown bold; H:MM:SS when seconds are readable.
**4:47:50**
